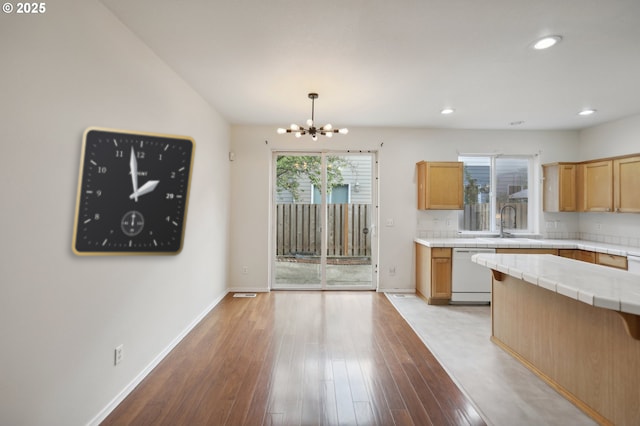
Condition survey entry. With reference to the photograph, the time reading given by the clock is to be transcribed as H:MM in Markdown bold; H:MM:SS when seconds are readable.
**1:58**
